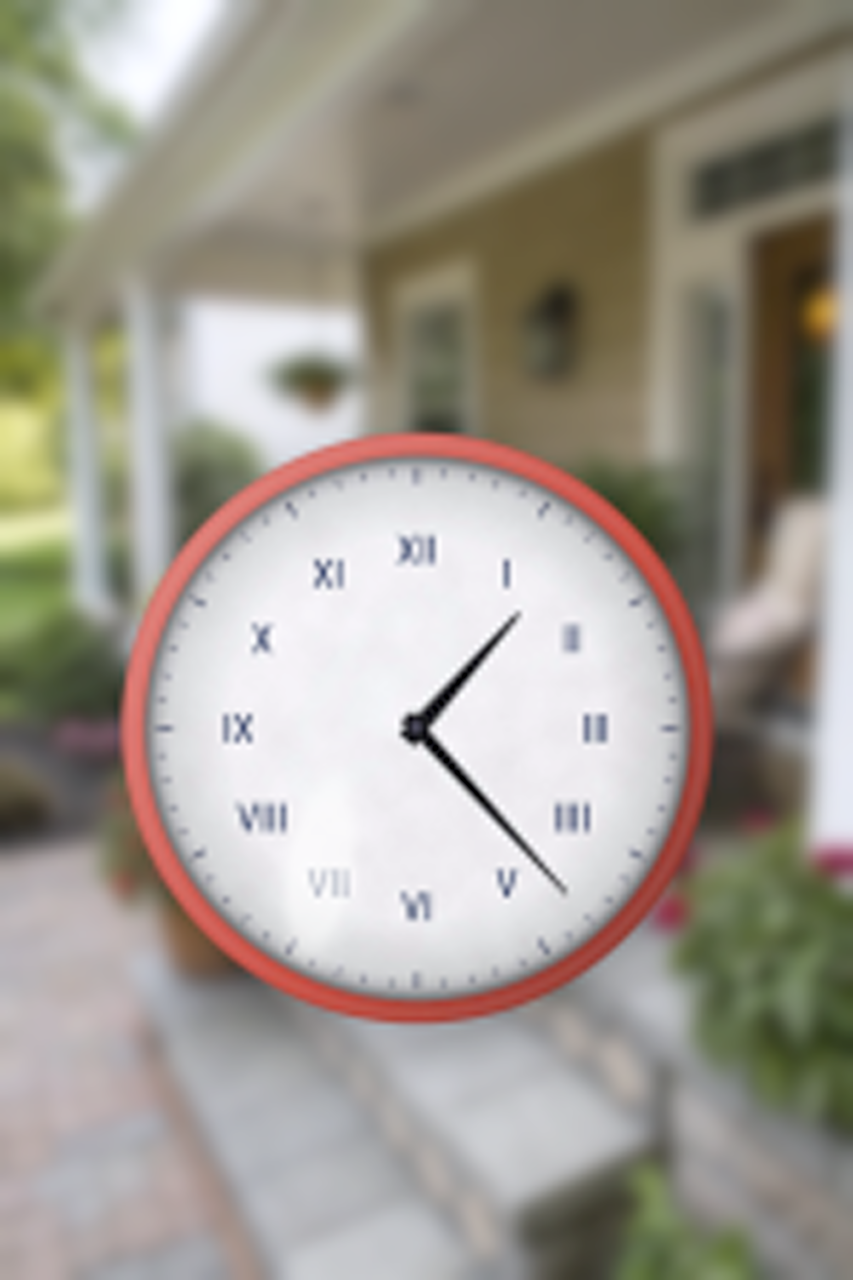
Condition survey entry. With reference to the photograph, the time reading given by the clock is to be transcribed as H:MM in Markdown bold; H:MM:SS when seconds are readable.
**1:23**
